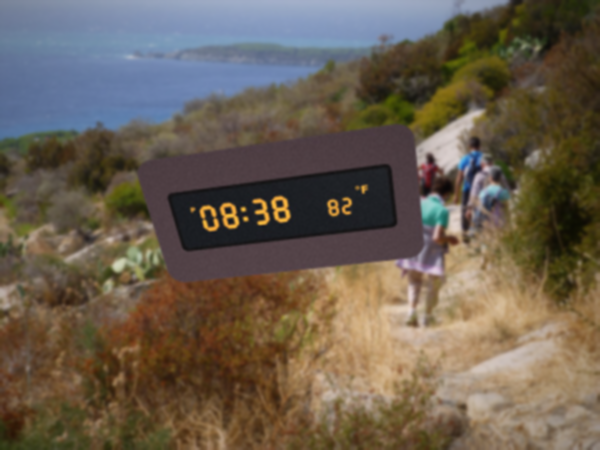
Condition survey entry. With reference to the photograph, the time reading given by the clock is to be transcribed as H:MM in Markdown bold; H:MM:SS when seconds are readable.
**8:38**
